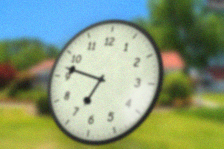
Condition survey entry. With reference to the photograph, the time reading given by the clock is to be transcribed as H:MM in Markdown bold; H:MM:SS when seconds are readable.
**6:47**
